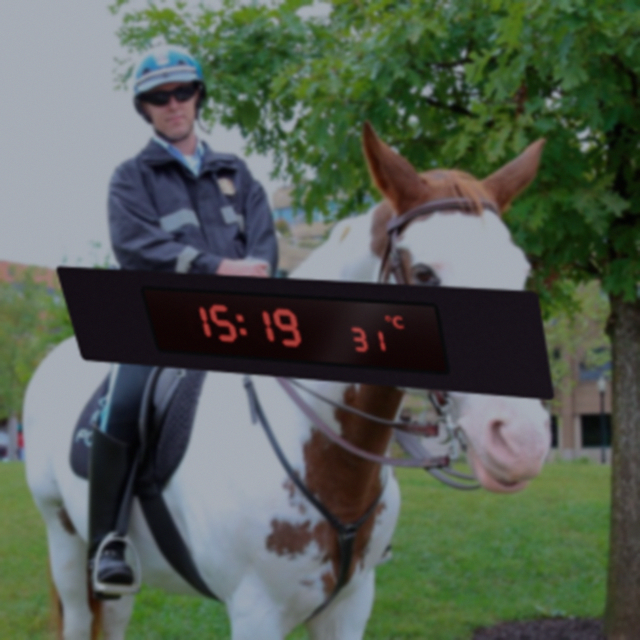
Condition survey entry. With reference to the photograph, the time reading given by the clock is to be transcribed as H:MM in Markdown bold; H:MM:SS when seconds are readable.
**15:19**
